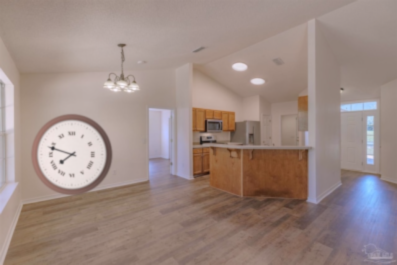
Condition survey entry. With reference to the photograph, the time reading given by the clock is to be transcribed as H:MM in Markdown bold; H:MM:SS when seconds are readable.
**7:48**
